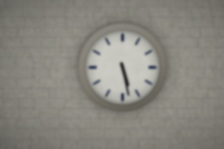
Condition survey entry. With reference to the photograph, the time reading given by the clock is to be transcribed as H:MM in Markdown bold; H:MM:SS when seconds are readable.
**5:28**
